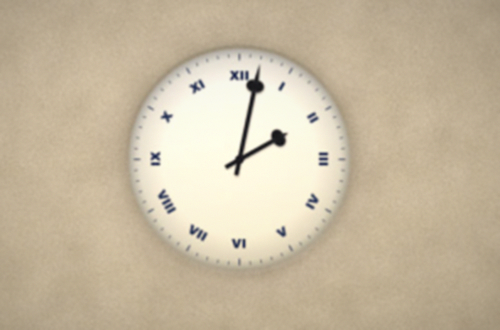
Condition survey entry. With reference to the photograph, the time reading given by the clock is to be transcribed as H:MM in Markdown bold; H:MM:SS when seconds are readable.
**2:02**
